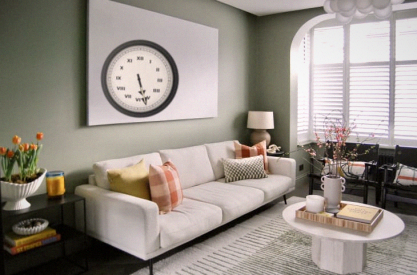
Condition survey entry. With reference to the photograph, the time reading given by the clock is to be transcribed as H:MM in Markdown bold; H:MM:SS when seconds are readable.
**5:27**
